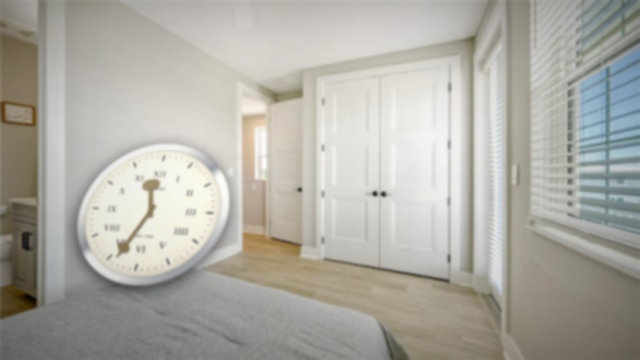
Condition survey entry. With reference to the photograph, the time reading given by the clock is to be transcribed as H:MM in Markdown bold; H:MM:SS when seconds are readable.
**11:34**
